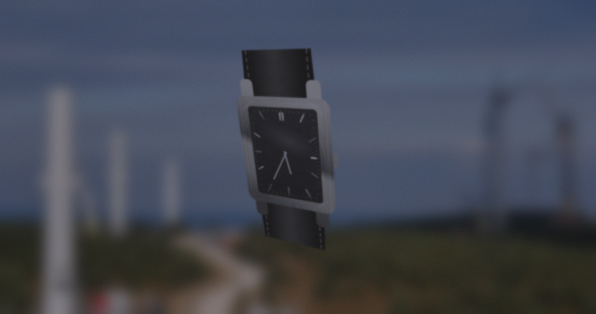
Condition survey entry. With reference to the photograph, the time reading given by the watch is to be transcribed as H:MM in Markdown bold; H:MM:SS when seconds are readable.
**5:35**
